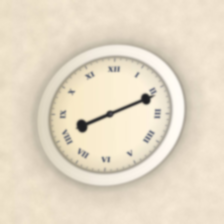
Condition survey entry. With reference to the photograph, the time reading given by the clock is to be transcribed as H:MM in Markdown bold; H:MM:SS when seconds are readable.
**8:11**
